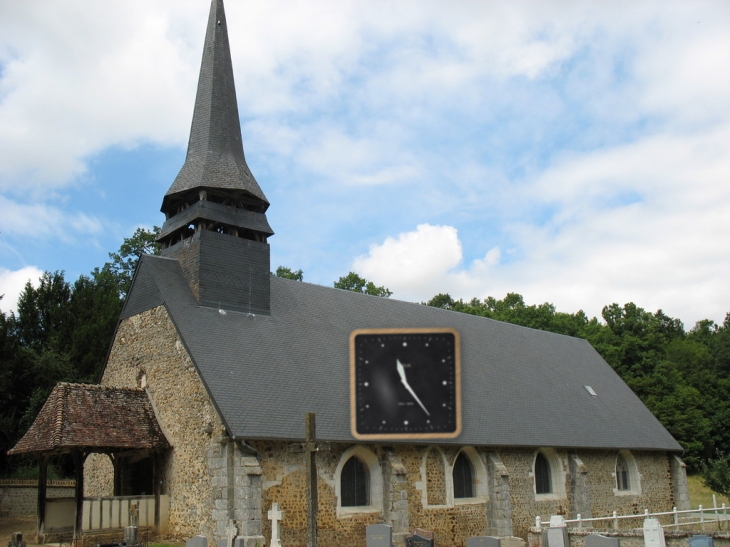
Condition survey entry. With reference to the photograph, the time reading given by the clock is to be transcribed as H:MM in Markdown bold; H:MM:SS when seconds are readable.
**11:24**
